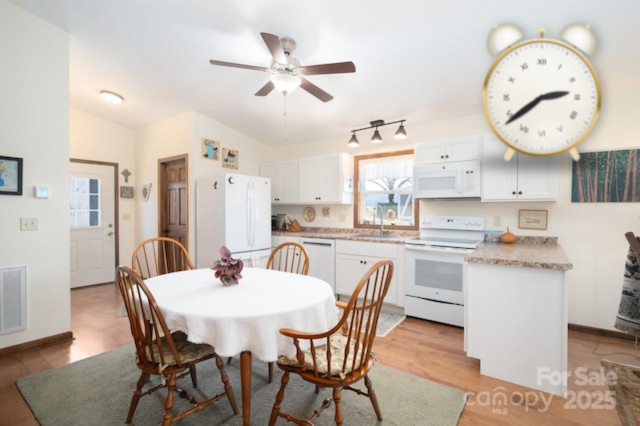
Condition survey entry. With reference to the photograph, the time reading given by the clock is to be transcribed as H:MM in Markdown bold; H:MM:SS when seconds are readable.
**2:39**
